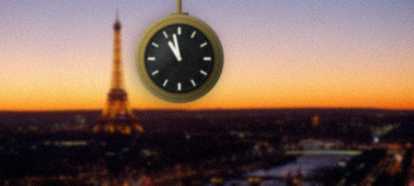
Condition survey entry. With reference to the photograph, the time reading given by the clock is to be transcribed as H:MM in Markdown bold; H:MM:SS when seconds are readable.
**10:58**
